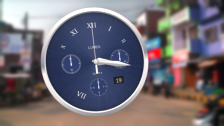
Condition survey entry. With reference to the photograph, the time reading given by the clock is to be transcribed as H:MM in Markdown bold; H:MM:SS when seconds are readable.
**3:17**
